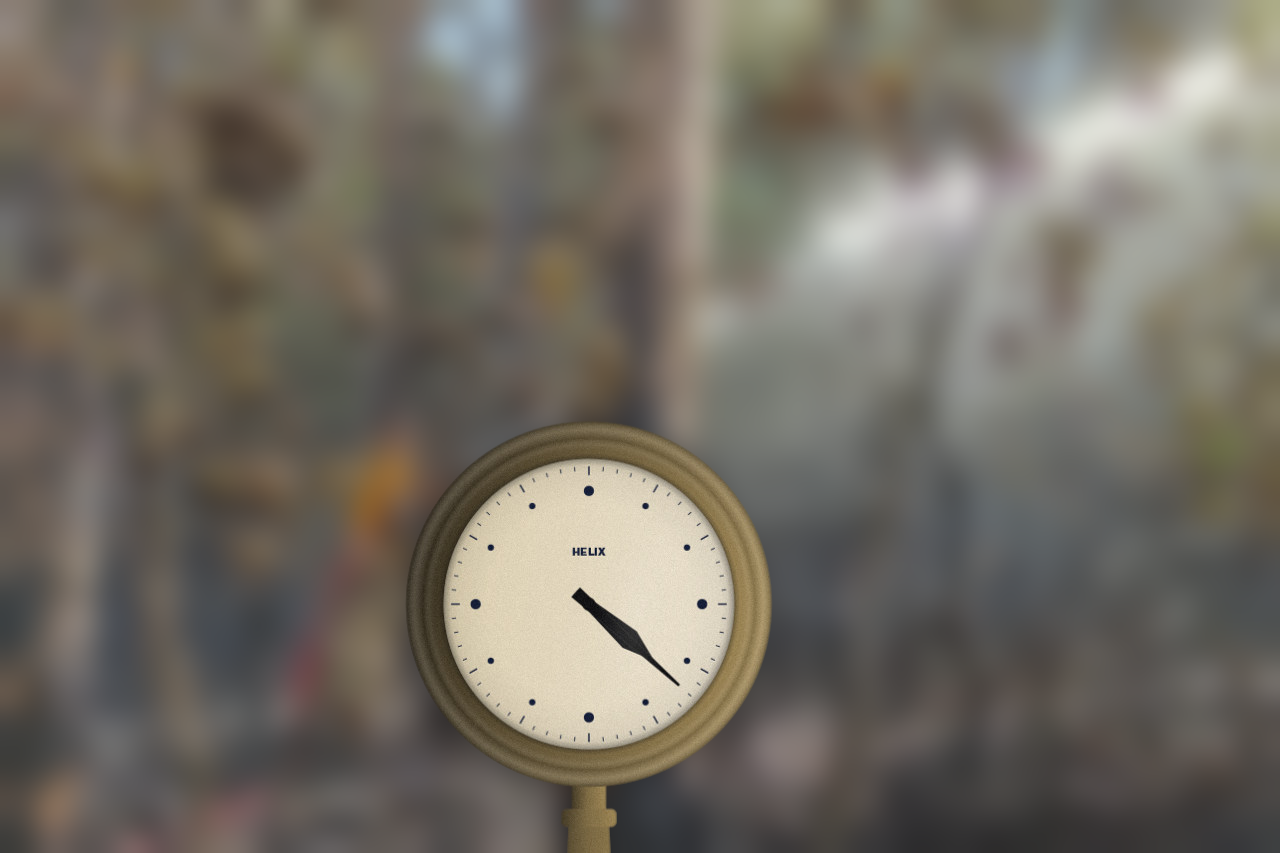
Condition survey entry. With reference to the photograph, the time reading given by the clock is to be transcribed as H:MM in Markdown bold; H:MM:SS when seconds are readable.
**4:22**
